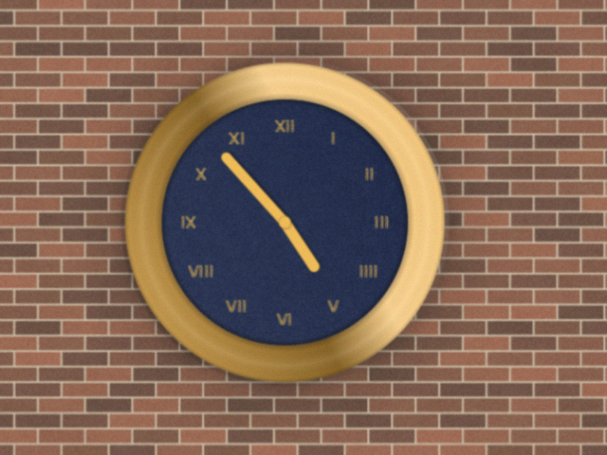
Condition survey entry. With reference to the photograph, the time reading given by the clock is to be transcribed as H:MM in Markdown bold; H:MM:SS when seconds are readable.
**4:53**
